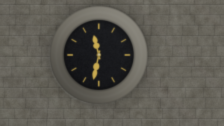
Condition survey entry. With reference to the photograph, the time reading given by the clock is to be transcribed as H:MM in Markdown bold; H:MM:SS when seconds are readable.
**11:32**
